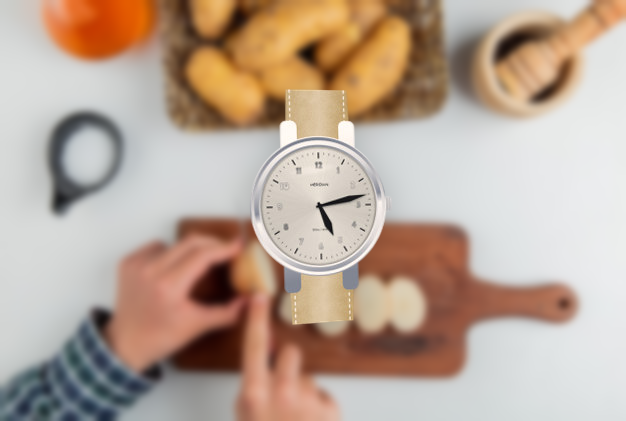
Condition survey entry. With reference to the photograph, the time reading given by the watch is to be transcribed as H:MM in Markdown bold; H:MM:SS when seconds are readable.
**5:13**
